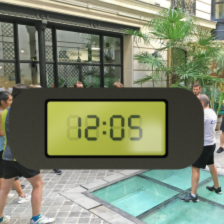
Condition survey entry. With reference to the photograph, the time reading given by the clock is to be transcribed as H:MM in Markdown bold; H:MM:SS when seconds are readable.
**12:05**
